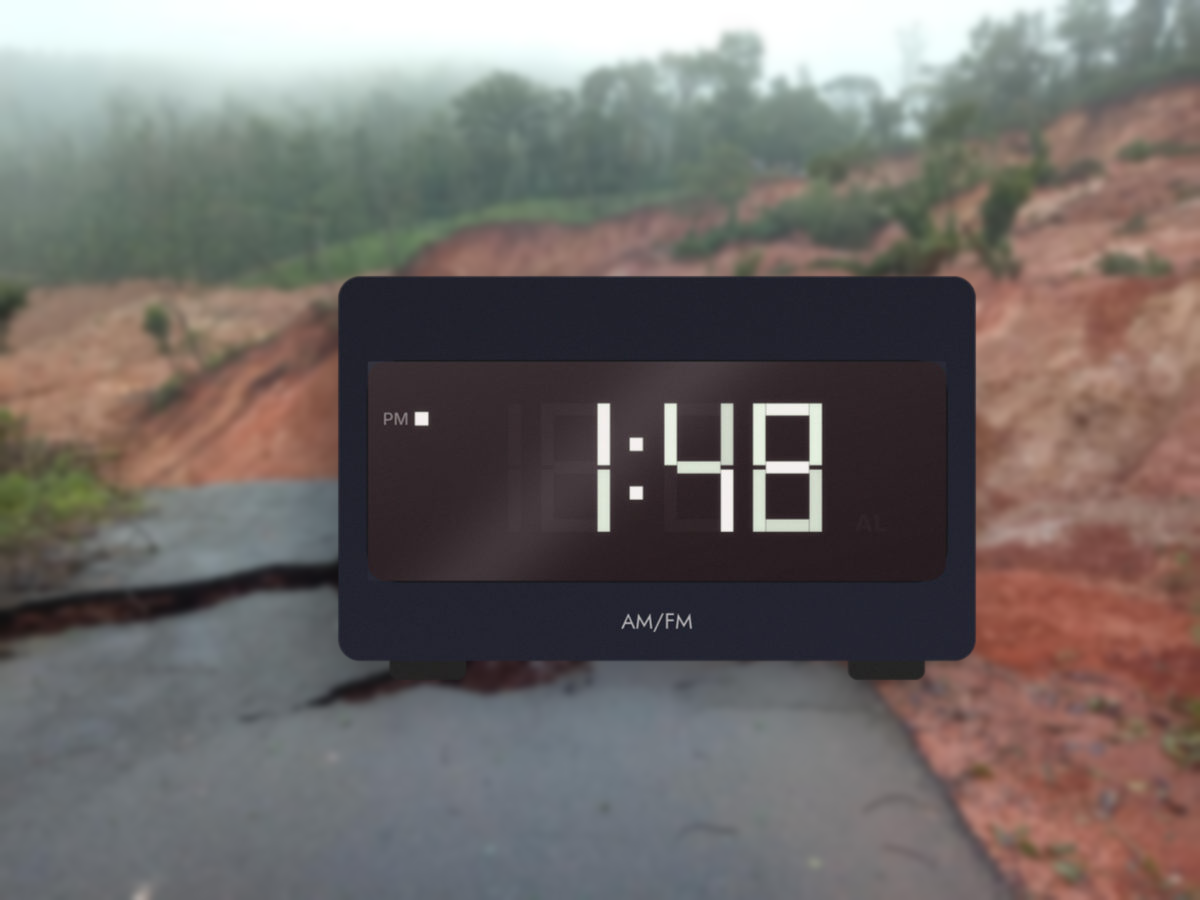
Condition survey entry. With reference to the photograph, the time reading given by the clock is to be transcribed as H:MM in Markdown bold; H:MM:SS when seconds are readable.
**1:48**
